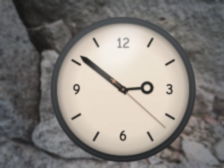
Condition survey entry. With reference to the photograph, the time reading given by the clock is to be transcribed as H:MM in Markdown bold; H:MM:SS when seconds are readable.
**2:51:22**
